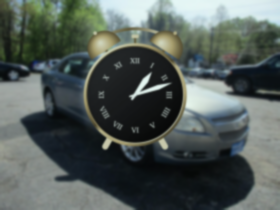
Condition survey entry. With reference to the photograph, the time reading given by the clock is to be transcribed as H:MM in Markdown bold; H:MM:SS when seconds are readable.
**1:12**
